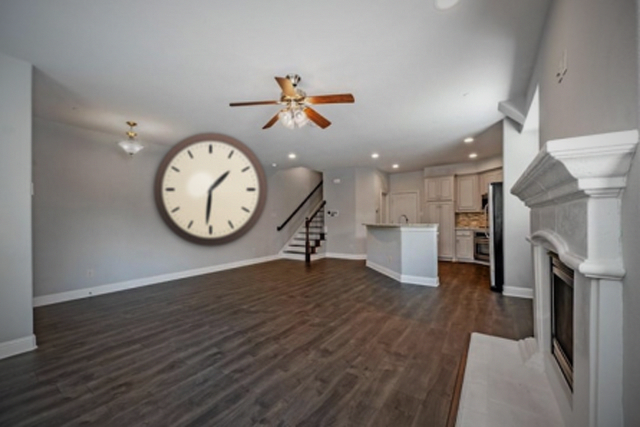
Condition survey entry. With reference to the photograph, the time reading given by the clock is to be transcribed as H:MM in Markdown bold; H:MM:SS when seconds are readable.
**1:31**
